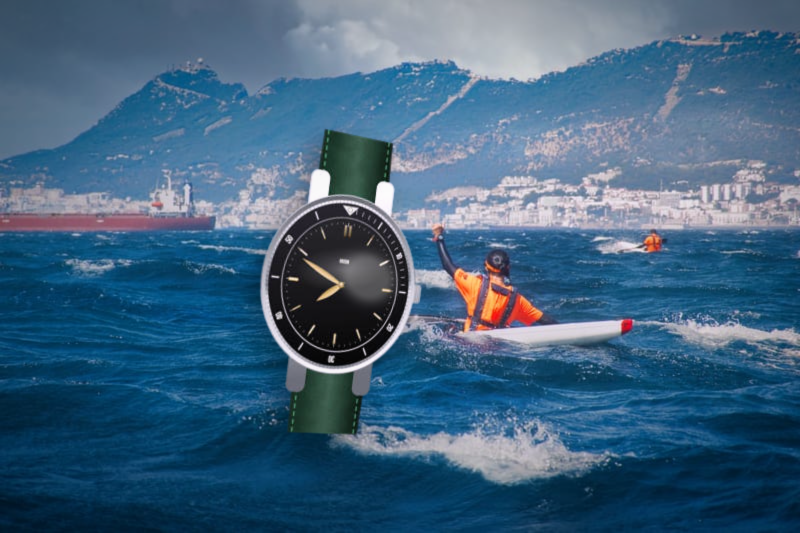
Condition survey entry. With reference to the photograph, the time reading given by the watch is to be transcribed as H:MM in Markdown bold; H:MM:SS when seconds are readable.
**7:49**
